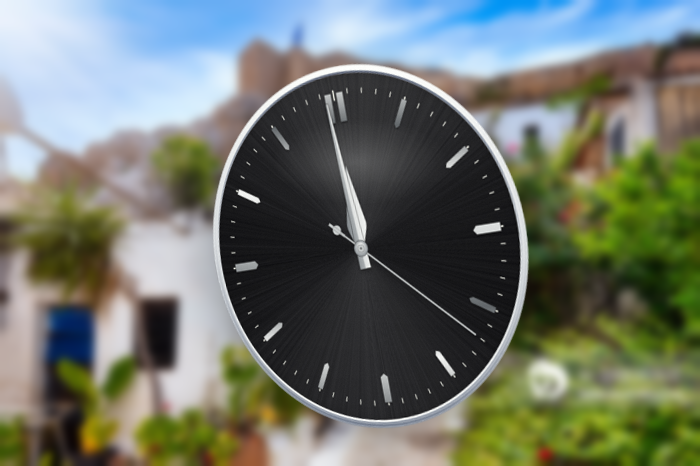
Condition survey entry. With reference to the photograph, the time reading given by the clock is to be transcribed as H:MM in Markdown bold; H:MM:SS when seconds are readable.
**11:59:22**
